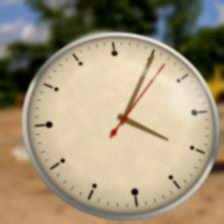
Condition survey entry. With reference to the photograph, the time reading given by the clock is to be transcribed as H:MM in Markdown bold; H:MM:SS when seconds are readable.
**4:05:07**
